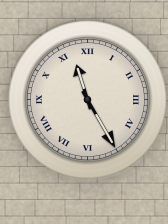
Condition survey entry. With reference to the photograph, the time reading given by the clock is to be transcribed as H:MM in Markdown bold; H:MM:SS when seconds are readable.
**11:25**
